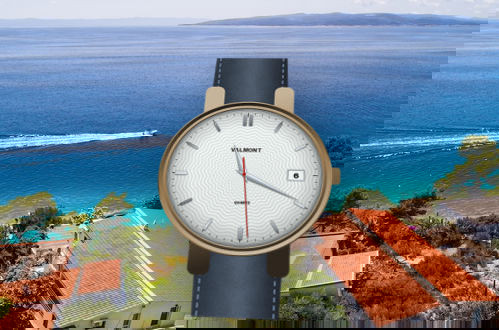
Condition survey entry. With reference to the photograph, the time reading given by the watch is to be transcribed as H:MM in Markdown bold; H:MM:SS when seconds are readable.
**11:19:29**
